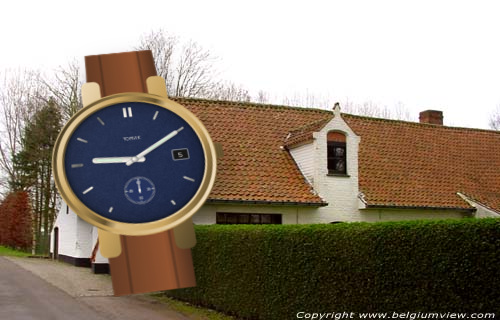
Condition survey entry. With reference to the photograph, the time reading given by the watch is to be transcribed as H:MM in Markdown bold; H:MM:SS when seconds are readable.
**9:10**
